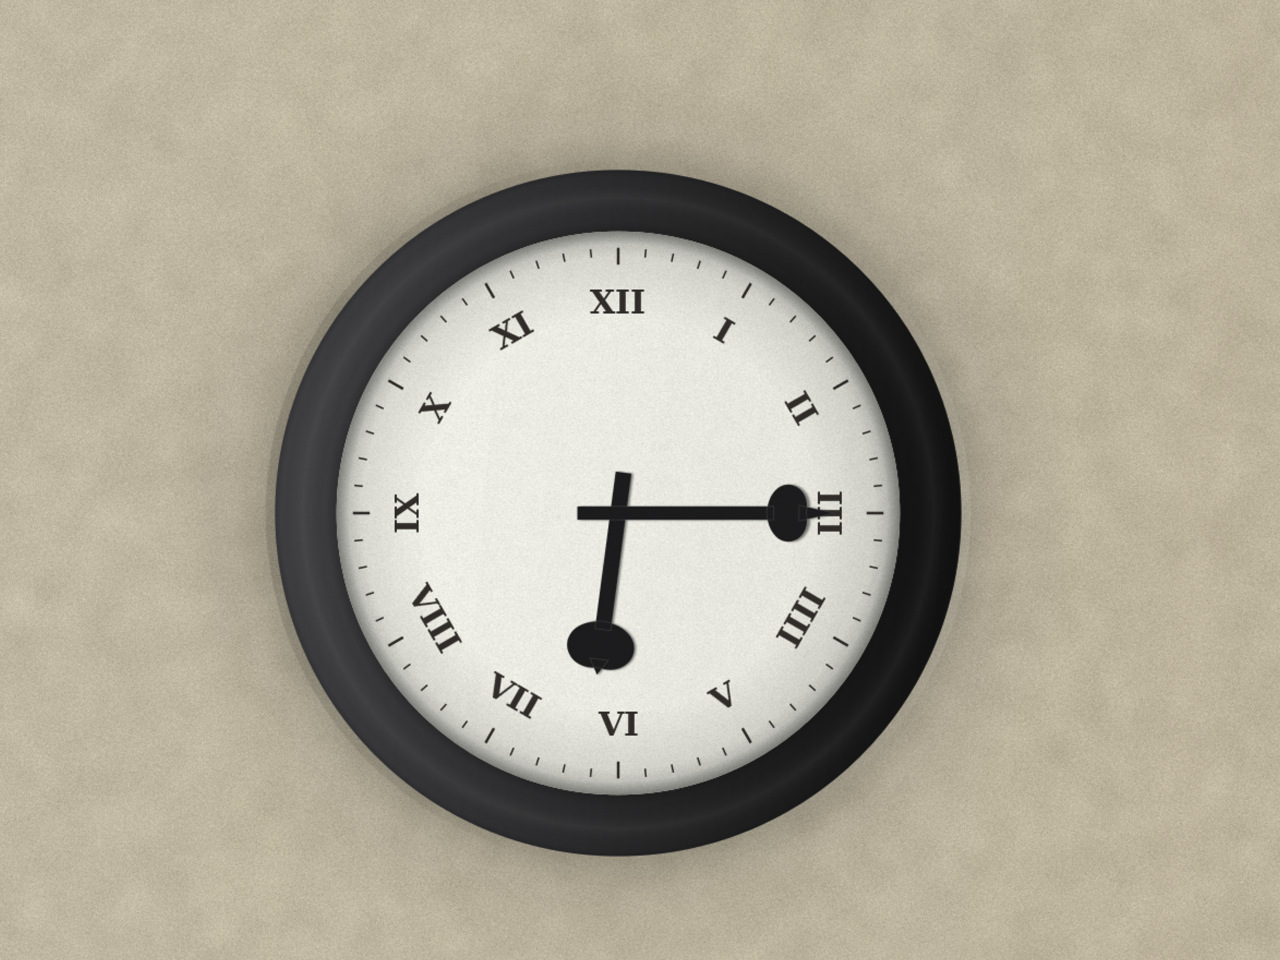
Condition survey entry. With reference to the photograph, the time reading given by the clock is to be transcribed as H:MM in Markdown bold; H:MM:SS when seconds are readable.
**6:15**
